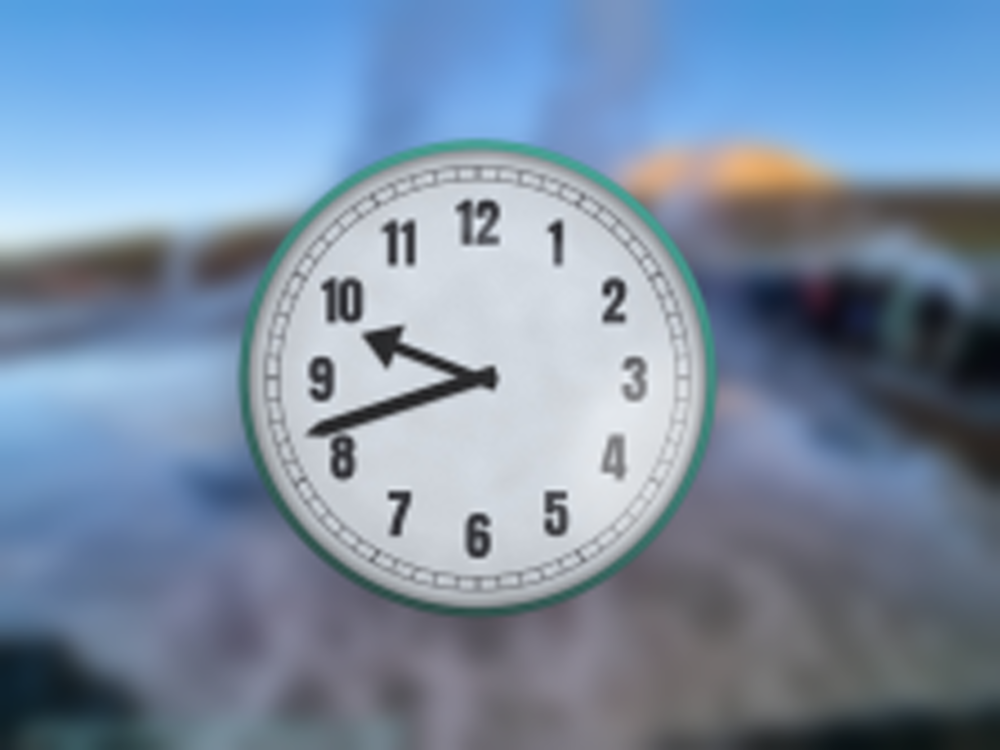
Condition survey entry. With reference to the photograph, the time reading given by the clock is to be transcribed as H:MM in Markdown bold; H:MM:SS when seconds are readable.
**9:42**
